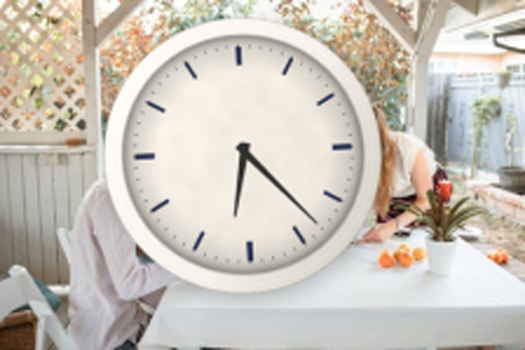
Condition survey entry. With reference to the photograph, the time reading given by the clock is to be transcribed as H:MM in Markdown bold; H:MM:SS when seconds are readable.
**6:23**
